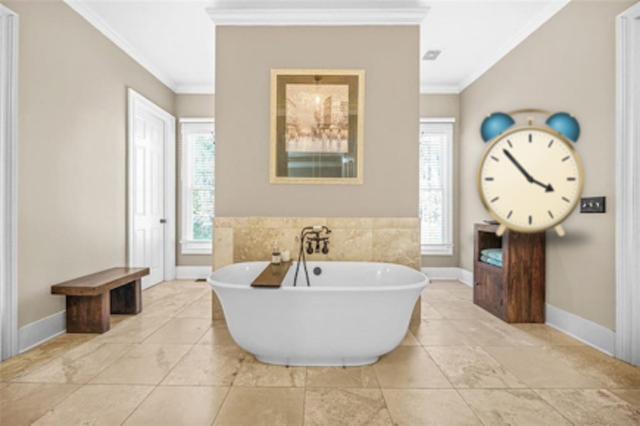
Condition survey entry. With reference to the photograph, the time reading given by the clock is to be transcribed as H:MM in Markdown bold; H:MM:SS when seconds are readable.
**3:53**
